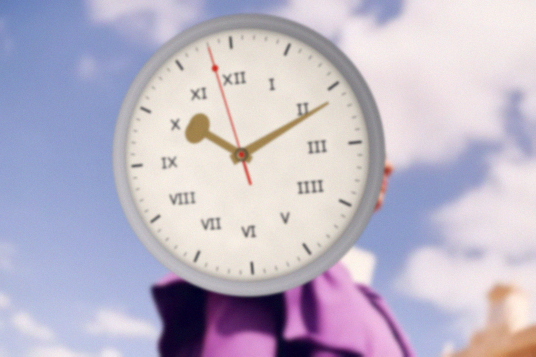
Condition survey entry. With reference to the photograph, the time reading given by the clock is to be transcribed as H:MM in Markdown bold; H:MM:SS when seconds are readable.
**10:10:58**
